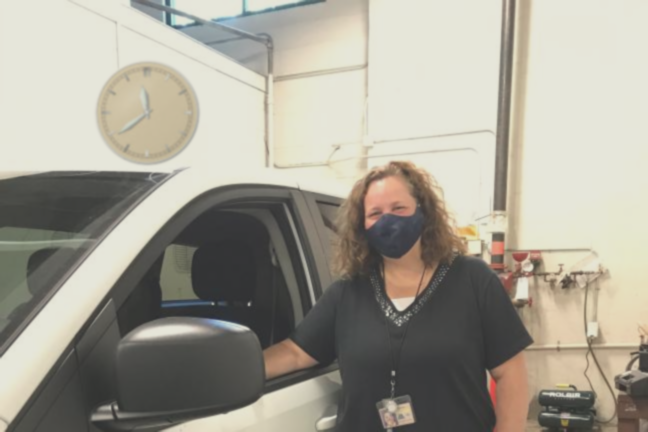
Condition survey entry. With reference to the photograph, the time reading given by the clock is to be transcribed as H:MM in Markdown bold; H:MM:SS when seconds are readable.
**11:39**
